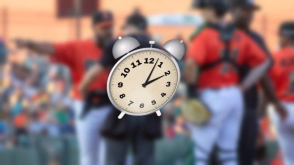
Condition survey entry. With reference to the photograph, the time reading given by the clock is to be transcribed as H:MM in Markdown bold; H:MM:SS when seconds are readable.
**2:03**
